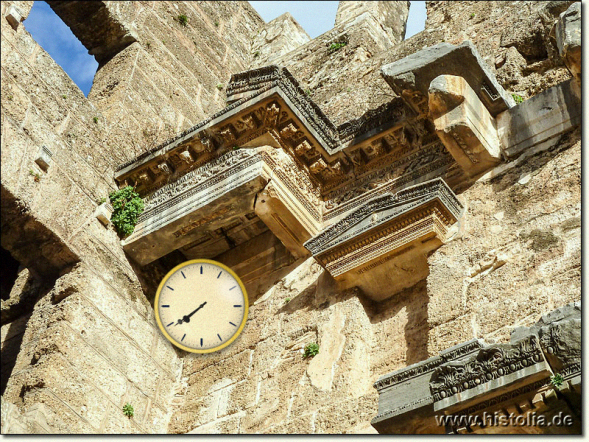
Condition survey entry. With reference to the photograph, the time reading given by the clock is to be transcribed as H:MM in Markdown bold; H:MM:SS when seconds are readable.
**7:39**
